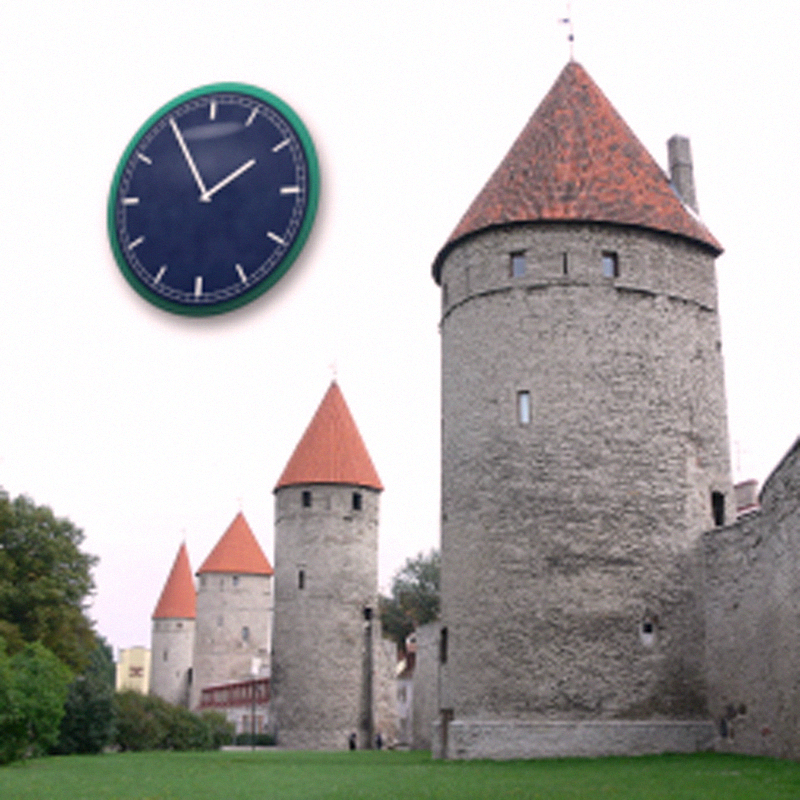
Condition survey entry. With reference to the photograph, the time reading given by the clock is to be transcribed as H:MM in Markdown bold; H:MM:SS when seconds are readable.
**1:55**
